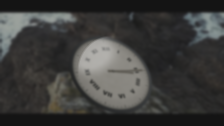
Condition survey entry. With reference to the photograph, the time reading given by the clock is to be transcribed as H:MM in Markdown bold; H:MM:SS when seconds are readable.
**3:15**
